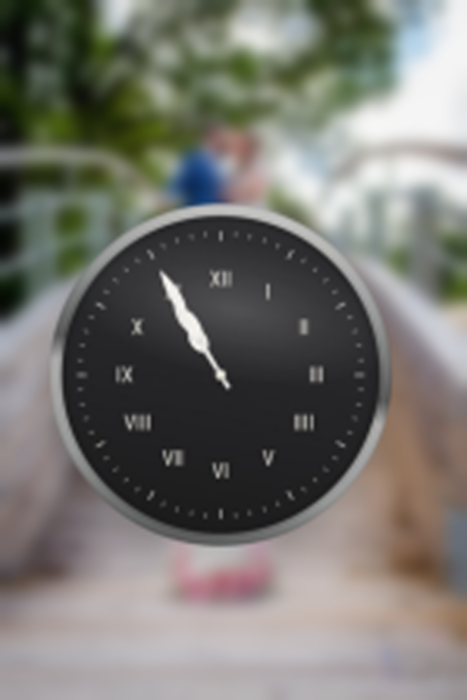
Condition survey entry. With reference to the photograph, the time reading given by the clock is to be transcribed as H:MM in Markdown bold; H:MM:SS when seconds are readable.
**10:55**
